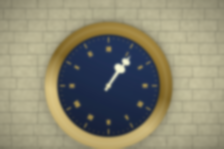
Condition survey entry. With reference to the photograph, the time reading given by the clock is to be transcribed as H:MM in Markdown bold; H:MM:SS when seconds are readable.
**1:06**
